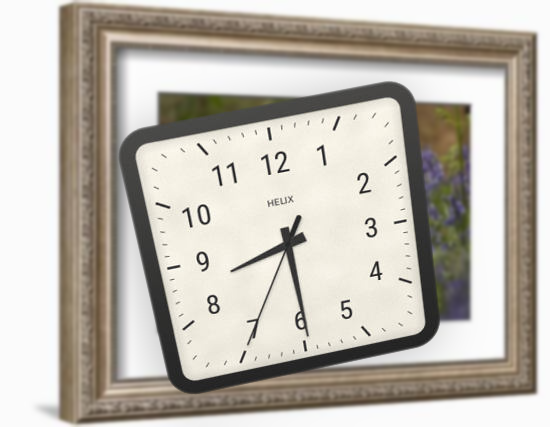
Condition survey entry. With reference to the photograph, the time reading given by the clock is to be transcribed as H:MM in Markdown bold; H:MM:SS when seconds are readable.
**8:29:35**
